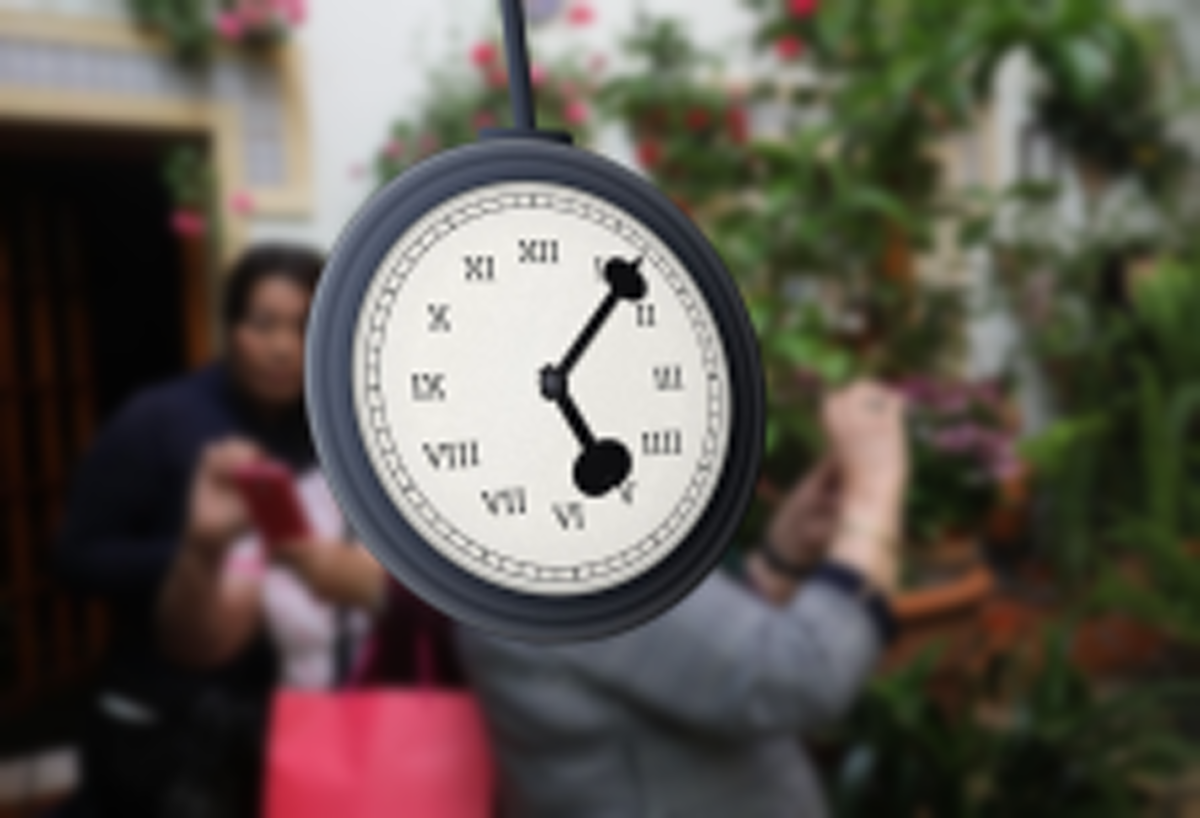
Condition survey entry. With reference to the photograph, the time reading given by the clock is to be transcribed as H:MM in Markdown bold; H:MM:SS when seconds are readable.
**5:07**
